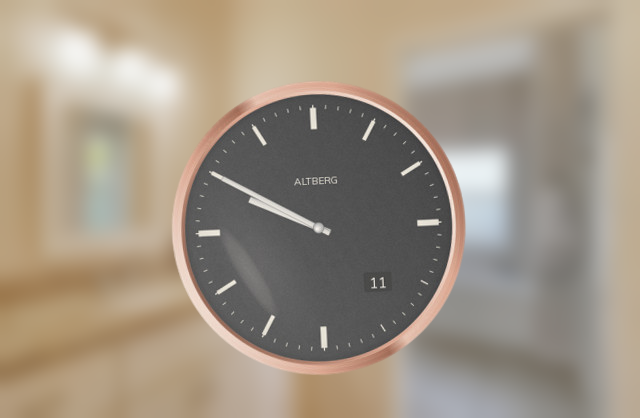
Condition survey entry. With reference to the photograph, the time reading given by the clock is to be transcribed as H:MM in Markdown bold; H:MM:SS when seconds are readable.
**9:50**
